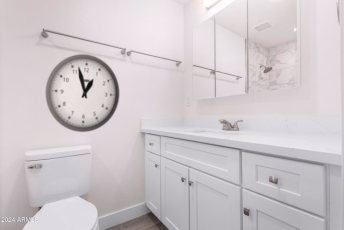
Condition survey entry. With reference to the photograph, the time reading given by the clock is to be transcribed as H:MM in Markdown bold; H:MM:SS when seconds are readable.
**12:57**
